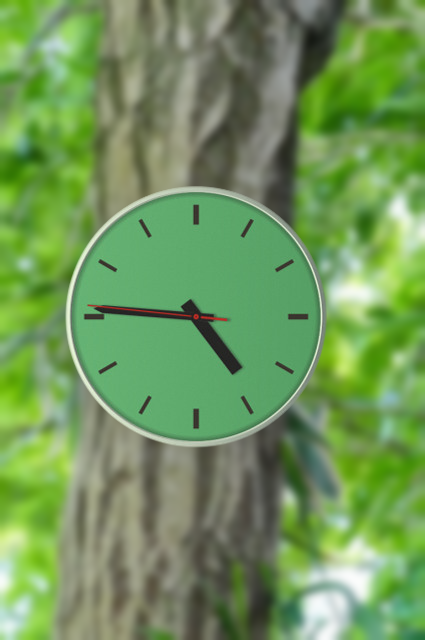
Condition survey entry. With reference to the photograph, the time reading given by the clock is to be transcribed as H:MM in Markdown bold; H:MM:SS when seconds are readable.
**4:45:46**
